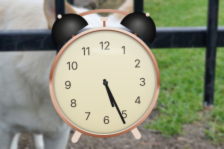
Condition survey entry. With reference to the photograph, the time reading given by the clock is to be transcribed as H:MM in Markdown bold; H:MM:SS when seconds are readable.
**5:26**
